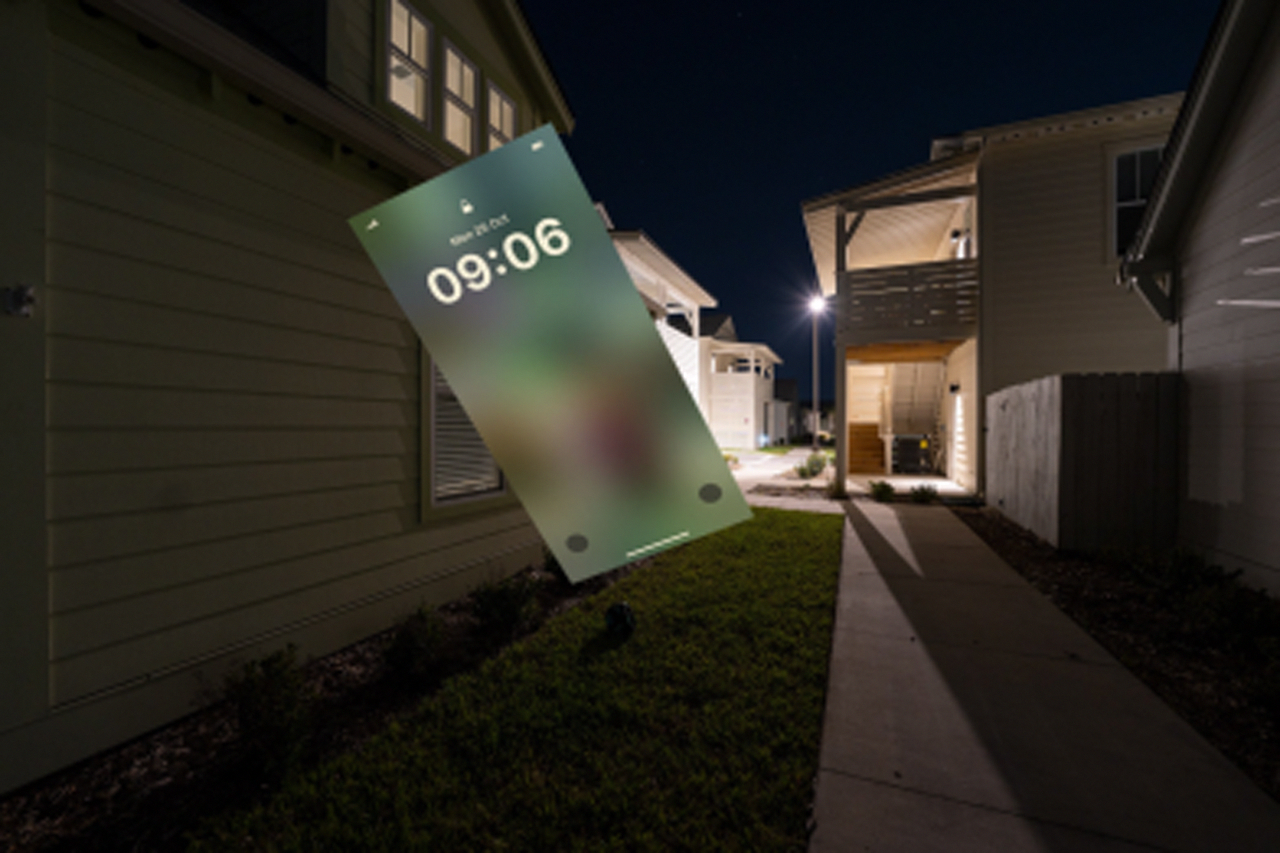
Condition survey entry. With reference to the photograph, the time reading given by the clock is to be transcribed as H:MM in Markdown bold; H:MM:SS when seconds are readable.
**9:06**
